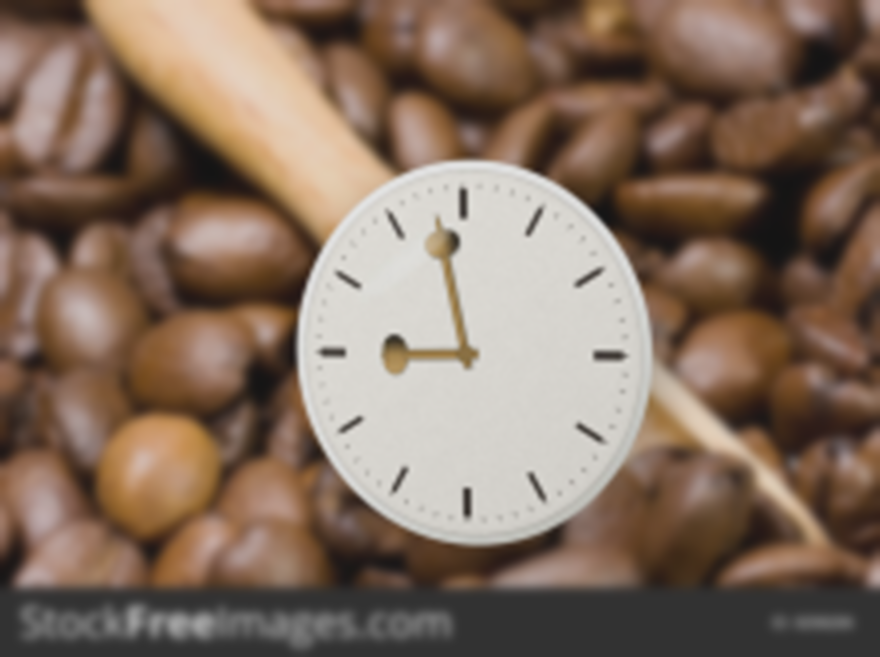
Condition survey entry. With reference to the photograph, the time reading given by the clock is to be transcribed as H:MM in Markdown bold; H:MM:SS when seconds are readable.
**8:58**
